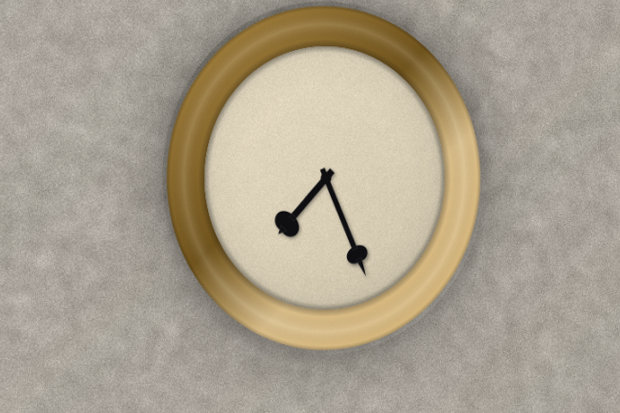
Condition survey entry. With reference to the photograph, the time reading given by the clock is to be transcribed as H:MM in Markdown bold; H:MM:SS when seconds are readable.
**7:26**
